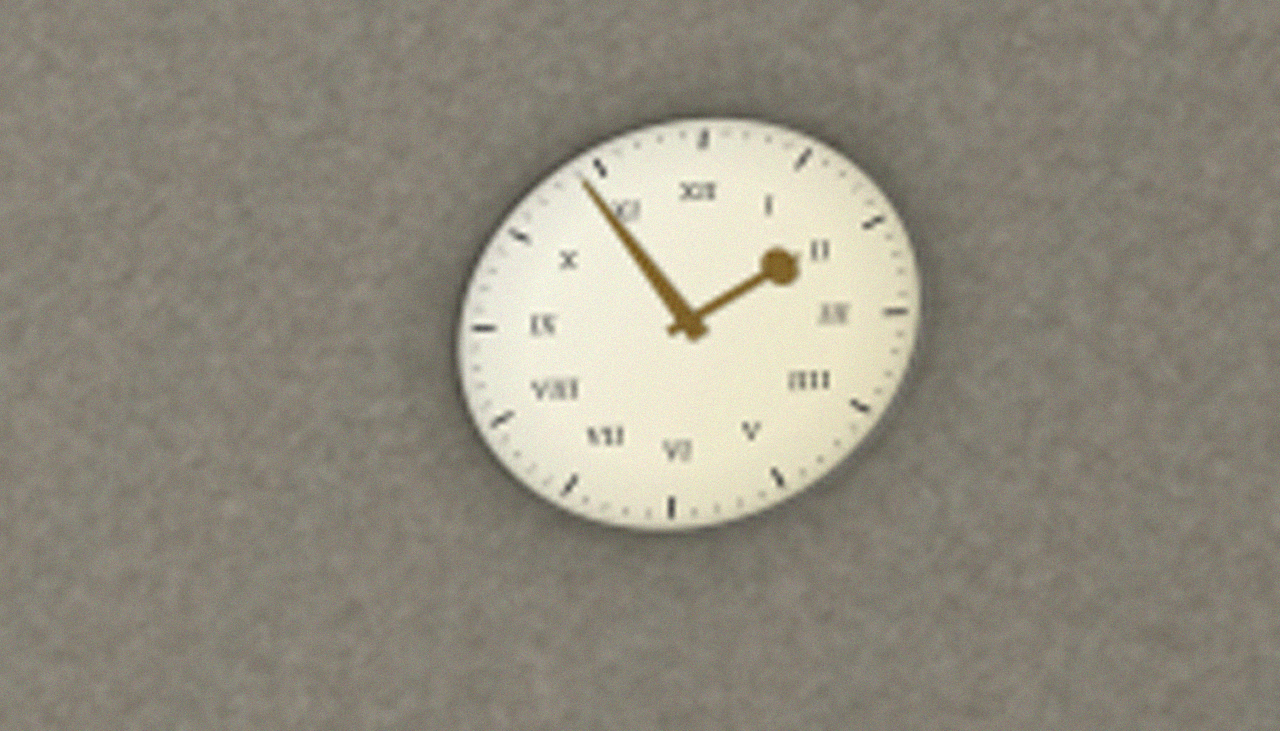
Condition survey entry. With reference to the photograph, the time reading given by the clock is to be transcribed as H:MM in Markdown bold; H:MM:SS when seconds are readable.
**1:54**
